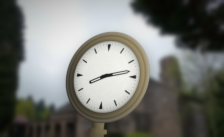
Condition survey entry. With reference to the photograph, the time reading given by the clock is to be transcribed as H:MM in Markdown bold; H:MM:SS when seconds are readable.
**8:13**
